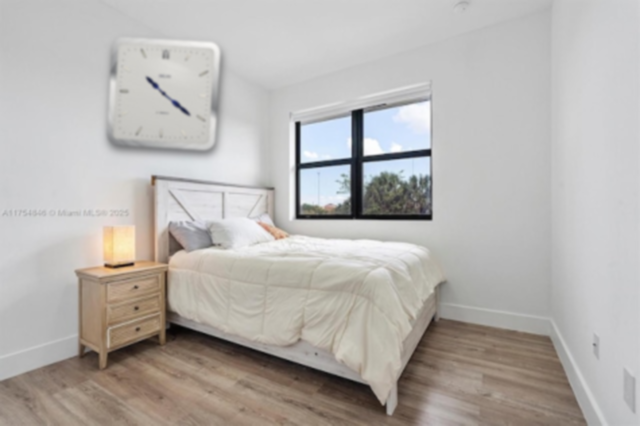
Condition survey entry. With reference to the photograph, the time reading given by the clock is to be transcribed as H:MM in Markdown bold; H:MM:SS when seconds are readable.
**10:21**
